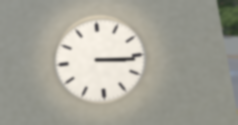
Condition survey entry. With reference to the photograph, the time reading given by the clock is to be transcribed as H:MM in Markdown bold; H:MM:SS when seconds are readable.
**3:16**
